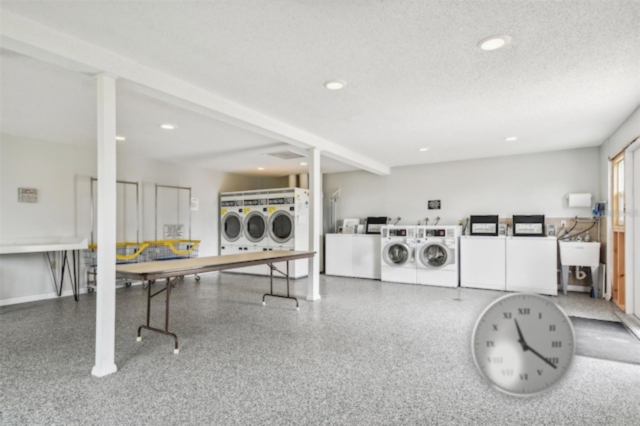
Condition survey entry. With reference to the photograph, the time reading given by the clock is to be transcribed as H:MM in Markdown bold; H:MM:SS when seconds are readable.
**11:21**
